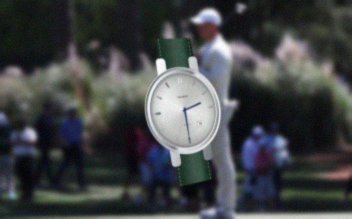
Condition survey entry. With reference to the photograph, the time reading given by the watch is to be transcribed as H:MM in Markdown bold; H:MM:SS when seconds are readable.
**2:30**
